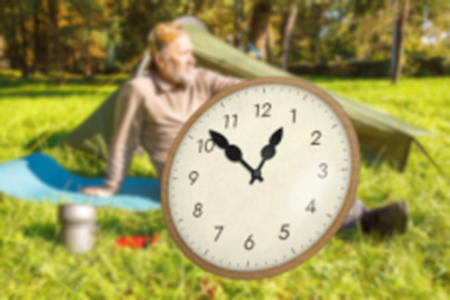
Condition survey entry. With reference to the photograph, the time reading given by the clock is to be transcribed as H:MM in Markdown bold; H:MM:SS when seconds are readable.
**12:52**
